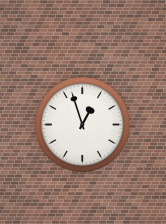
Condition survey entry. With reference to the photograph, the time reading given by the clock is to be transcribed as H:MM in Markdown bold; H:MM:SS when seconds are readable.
**12:57**
